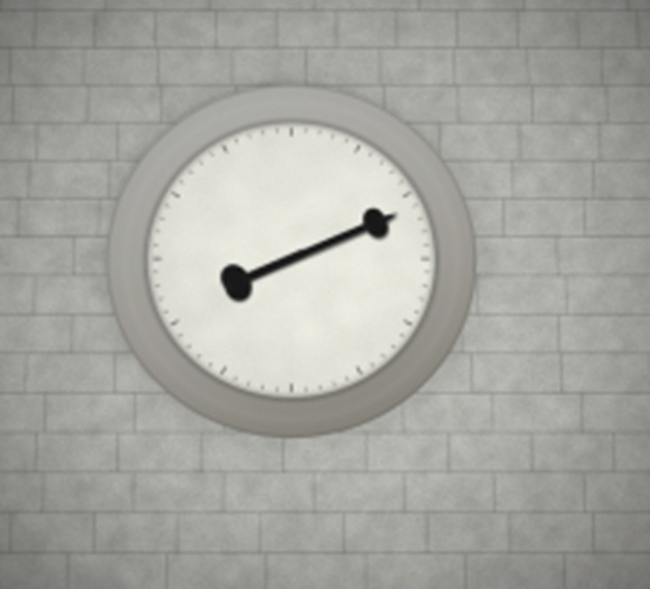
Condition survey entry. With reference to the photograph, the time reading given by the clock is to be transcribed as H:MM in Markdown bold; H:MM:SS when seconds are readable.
**8:11**
